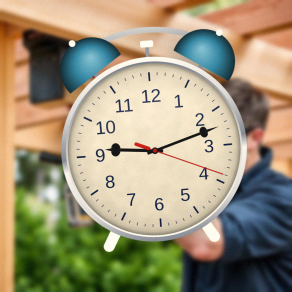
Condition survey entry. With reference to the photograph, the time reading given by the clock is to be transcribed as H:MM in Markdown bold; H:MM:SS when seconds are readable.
**9:12:19**
